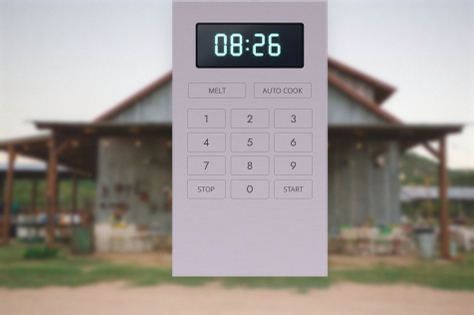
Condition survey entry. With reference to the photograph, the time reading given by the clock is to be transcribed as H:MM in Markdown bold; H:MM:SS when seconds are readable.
**8:26**
